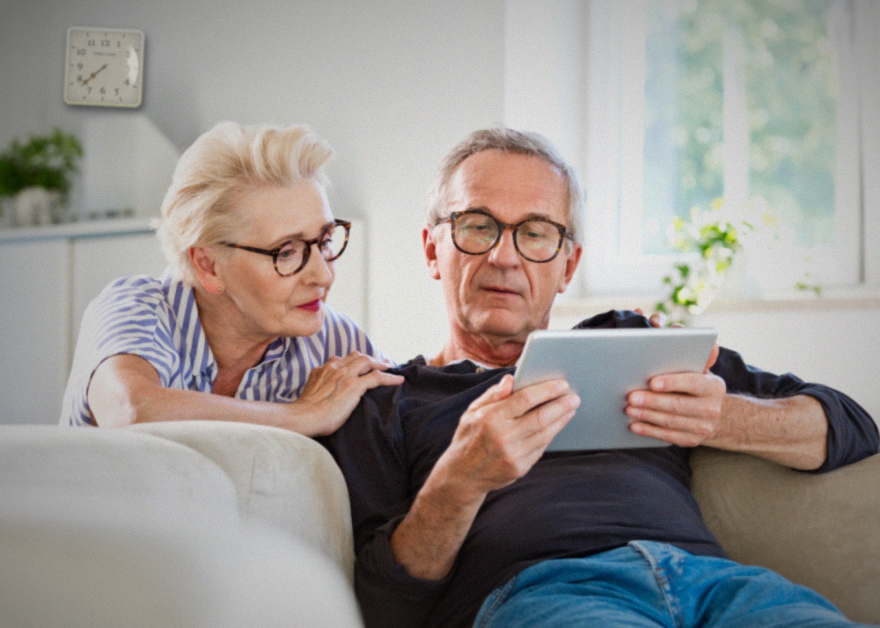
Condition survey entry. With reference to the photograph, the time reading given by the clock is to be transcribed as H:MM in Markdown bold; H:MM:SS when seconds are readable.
**7:38**
